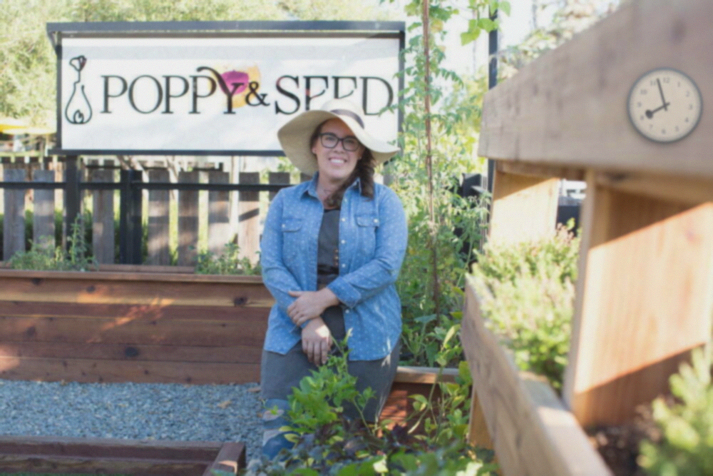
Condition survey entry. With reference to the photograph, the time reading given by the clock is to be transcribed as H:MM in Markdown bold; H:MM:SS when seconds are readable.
**7:57**
